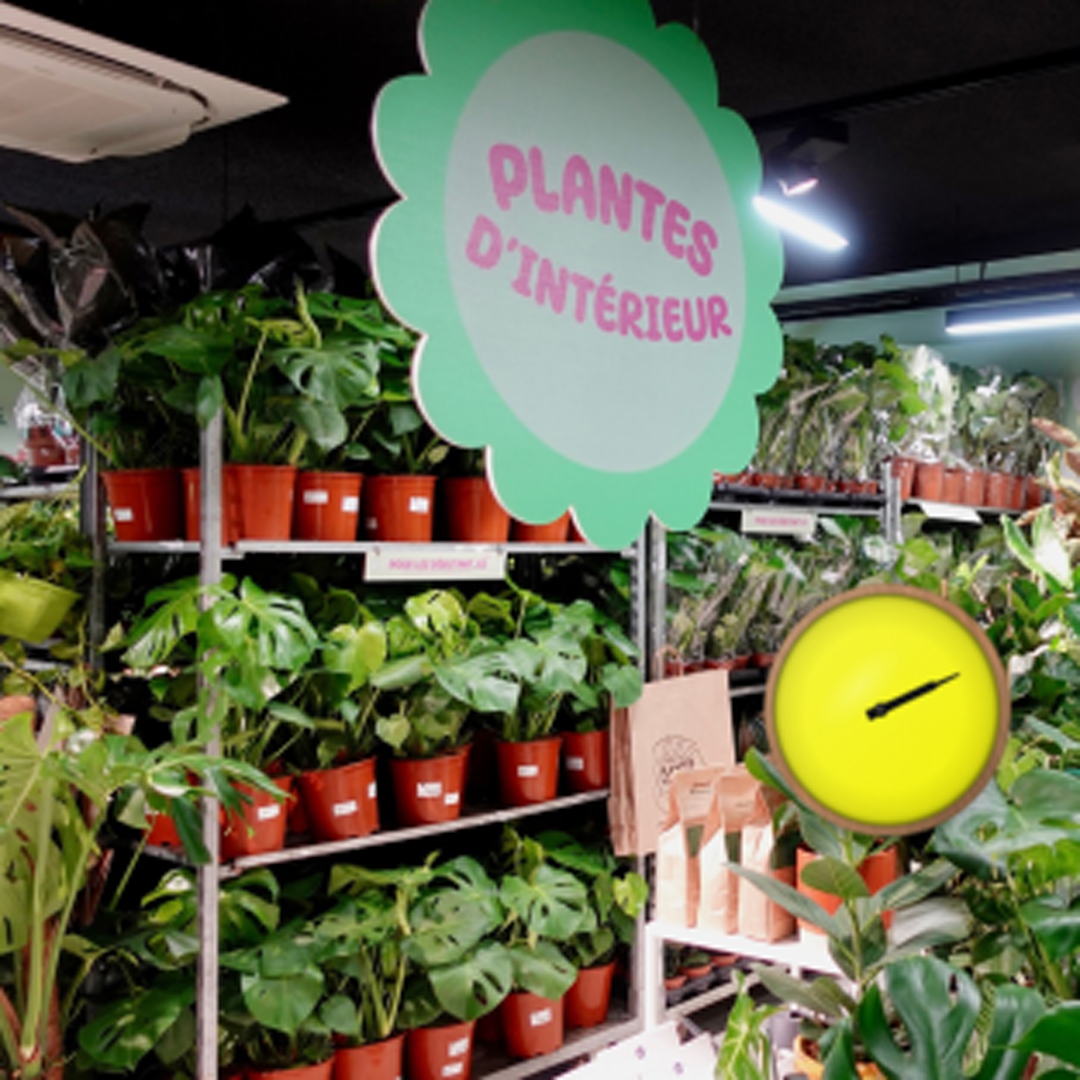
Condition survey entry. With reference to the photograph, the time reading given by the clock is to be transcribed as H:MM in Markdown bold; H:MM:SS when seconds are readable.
**2:11**
